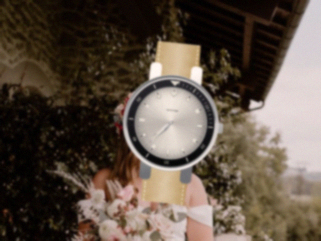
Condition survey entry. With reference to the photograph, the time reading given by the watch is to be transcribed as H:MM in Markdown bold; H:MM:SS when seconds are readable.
**7:37**
